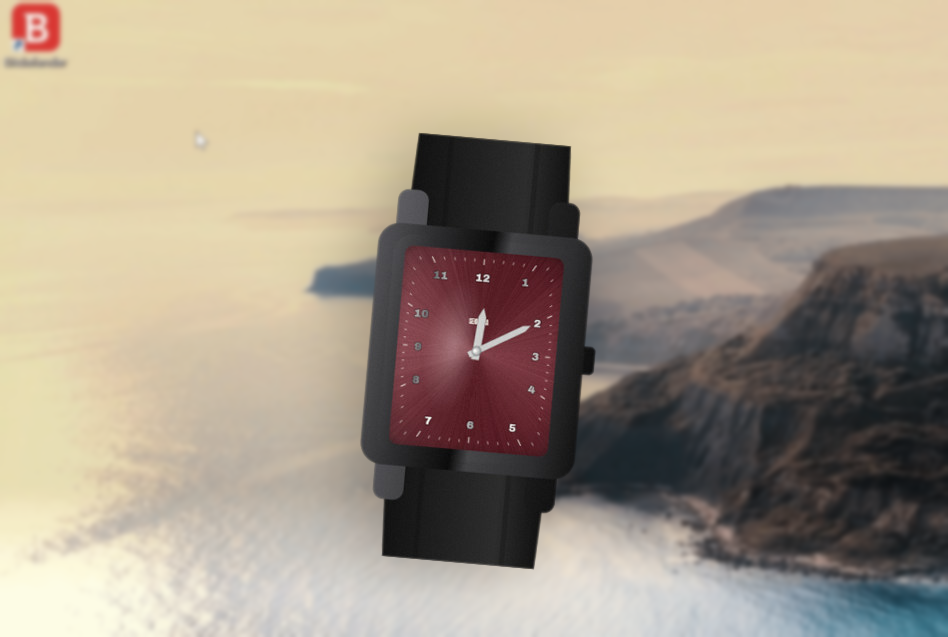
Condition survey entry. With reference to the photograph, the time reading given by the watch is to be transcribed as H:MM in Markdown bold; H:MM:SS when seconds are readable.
**12:10**
